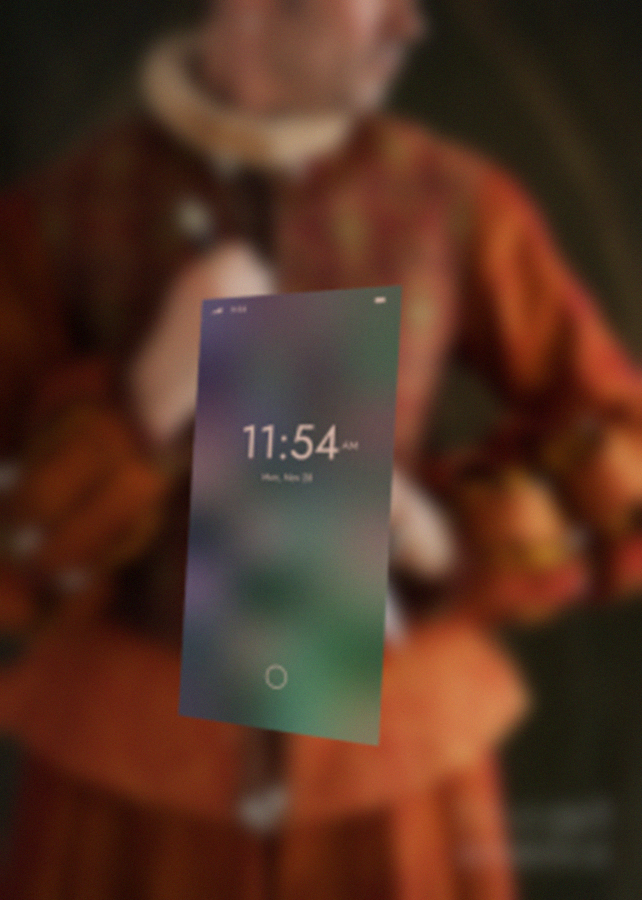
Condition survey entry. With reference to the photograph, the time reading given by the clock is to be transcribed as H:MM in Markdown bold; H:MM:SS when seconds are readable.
**11:54**
